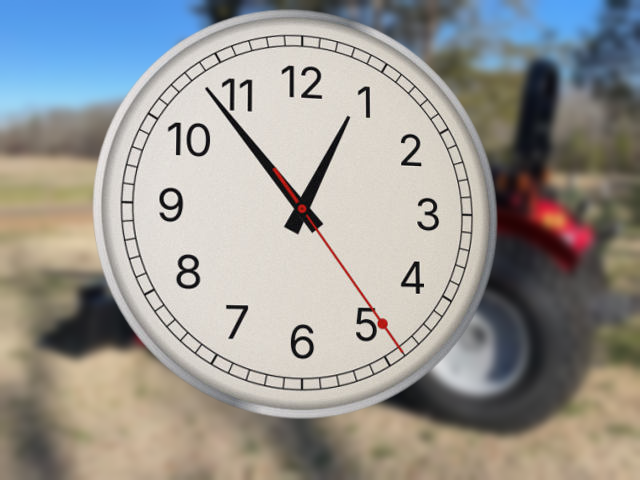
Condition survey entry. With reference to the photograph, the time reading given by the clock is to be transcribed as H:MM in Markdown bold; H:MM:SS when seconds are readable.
**12:53:24**
